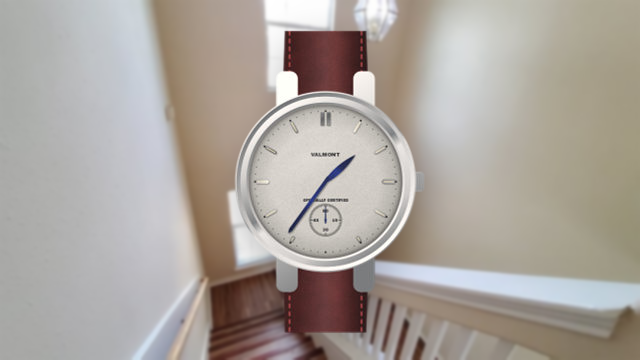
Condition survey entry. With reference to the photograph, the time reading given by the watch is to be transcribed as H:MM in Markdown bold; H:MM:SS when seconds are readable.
**1:36**
